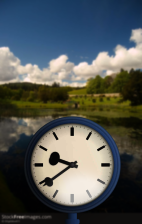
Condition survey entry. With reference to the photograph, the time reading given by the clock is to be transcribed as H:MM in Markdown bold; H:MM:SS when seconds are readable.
**9:39**
